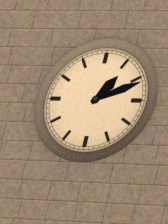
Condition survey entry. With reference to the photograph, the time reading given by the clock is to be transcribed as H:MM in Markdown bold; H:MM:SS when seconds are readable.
**1:11**
